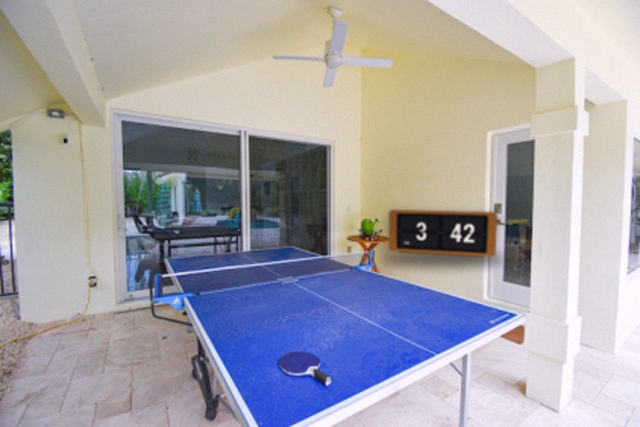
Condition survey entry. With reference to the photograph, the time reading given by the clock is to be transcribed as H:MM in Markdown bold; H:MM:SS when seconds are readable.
**3:42**
